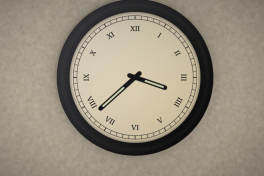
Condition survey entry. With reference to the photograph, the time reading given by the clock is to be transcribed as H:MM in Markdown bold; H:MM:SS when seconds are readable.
**3:38**
